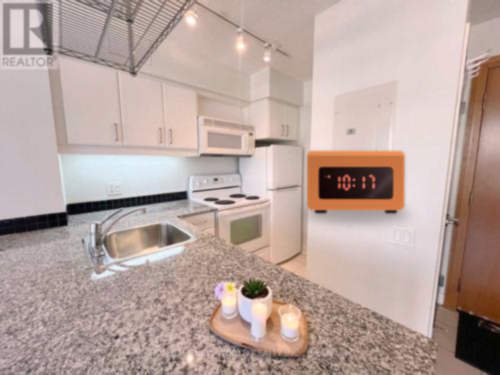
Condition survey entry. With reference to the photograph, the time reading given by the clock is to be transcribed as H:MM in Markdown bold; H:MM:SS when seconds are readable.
**10:17**
